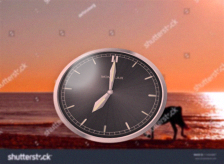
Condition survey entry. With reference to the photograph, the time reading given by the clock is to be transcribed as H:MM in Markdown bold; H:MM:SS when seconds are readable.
**7:00**
